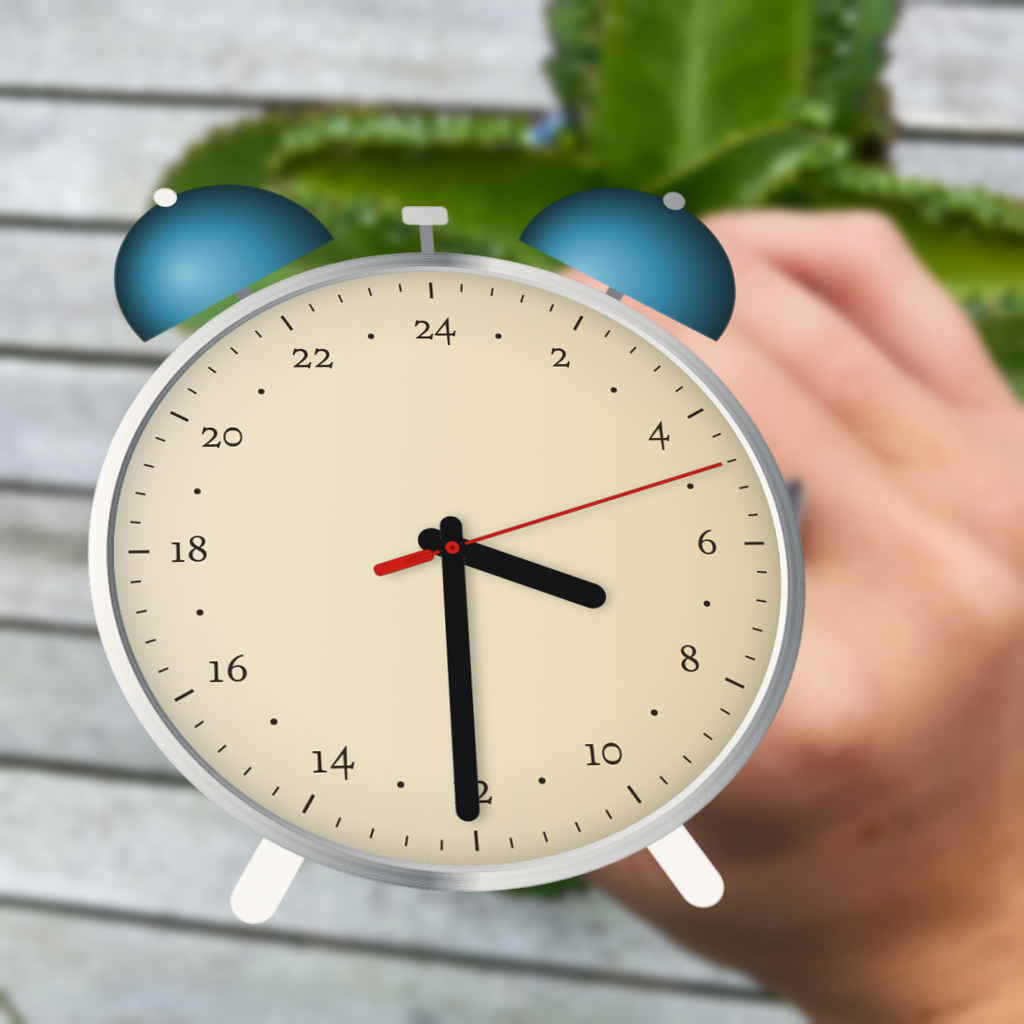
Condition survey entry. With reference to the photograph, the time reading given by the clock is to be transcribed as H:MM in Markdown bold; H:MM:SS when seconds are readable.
**7:30:12**
